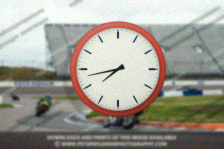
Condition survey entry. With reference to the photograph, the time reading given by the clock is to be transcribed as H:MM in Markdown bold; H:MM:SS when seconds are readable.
**7:43**
